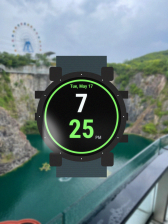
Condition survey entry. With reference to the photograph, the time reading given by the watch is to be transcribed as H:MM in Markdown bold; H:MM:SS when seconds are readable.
**7:25**
